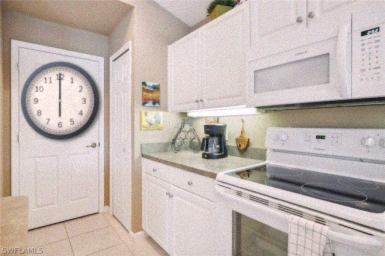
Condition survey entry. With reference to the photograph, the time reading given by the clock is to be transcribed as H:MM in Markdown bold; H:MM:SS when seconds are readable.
**6:00**
